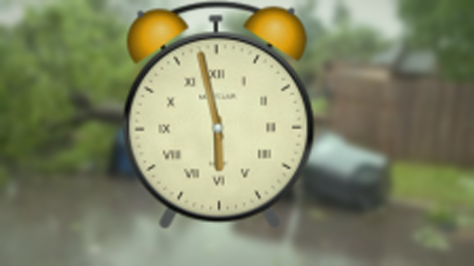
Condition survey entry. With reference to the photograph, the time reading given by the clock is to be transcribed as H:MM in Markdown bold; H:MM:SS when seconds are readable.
**5:58**
